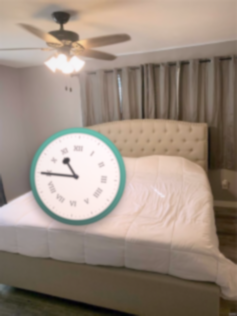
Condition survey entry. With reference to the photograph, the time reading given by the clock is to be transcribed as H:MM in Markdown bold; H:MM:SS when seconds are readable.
**10:45**
